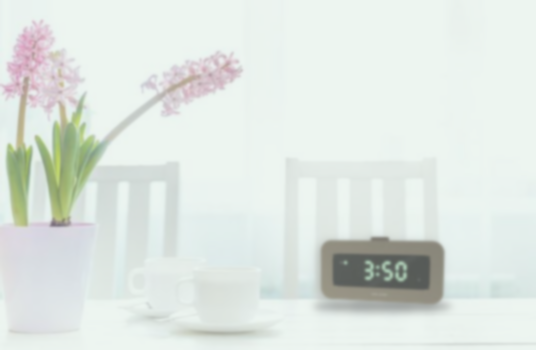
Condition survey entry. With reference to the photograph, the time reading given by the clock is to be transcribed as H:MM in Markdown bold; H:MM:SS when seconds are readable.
**3:50**
